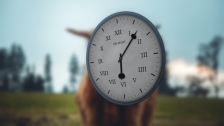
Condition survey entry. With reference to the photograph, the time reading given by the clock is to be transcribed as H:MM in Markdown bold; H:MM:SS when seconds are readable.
**6:07**
